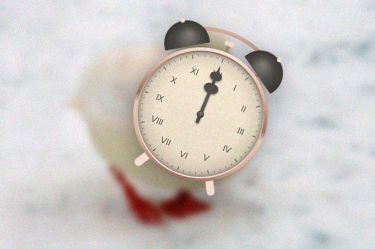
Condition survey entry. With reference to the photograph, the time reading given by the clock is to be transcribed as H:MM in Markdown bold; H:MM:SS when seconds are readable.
**12:00**
